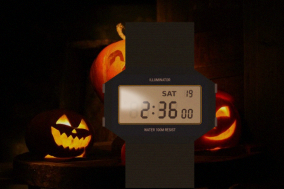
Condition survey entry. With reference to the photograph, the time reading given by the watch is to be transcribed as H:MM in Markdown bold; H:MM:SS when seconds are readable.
**2:36:00**
